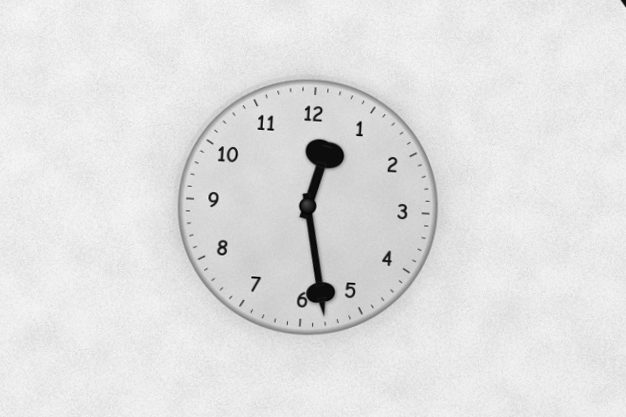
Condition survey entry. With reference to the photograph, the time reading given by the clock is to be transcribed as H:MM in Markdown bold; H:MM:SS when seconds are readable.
**12:28**
